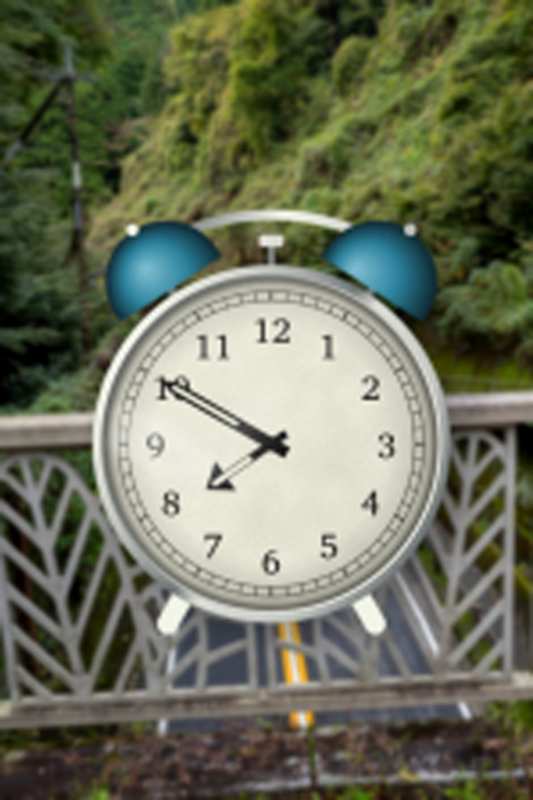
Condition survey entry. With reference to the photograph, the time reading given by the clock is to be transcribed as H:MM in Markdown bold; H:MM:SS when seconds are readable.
**7:50**
